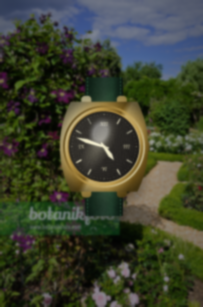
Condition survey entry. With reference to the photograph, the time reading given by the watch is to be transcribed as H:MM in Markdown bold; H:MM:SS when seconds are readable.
**4:48**
